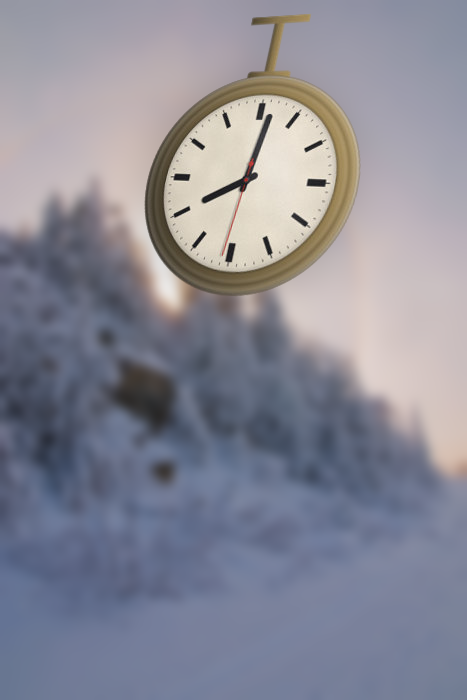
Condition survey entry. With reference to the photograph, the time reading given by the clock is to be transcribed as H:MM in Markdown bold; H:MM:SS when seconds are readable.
**8:01:31**
